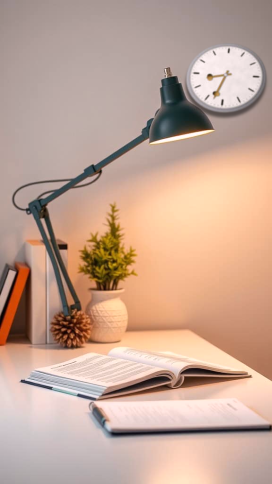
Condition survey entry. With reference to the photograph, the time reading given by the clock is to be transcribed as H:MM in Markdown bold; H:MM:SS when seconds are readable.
**8:33**
